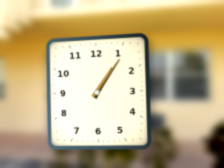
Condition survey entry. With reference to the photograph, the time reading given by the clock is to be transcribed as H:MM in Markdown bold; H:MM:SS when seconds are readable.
**1:06**
